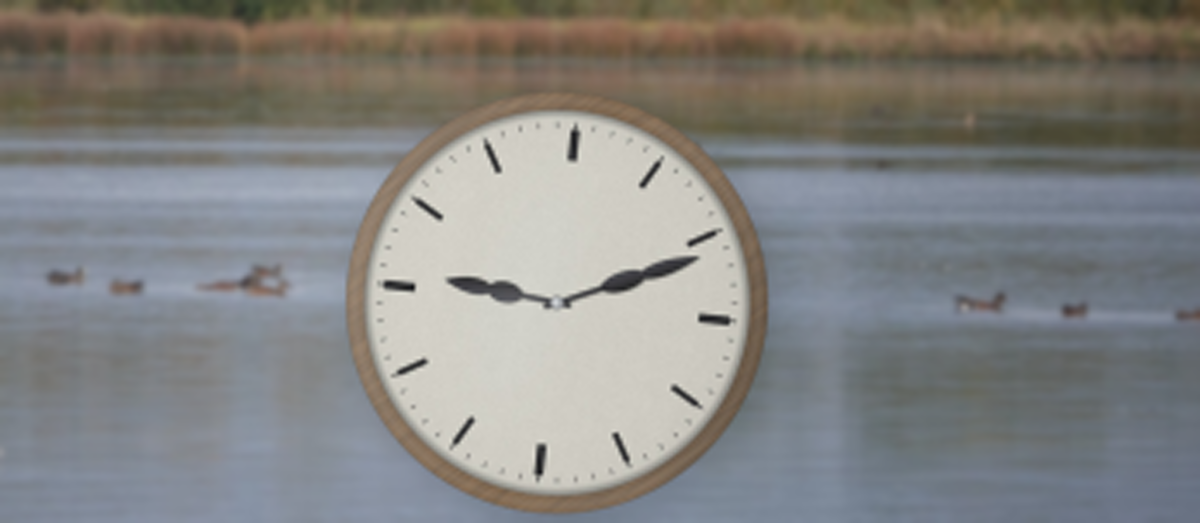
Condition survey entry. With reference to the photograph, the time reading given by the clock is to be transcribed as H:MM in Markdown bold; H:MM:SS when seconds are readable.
**9:11**
